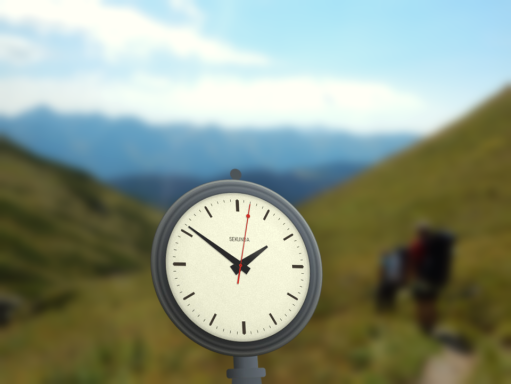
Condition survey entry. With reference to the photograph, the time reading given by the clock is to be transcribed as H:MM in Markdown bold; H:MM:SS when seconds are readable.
**1:51:02**
